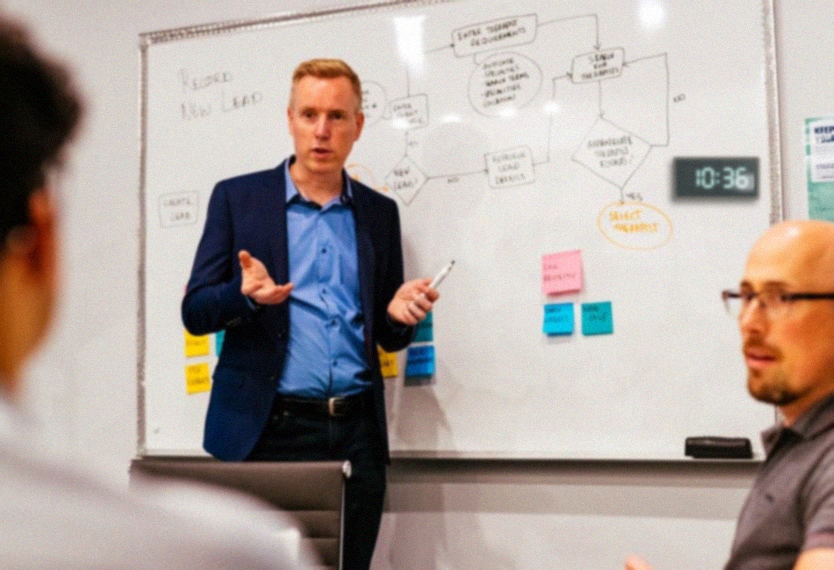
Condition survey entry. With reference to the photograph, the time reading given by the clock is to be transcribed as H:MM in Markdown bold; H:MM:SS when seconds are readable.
**10:36**
